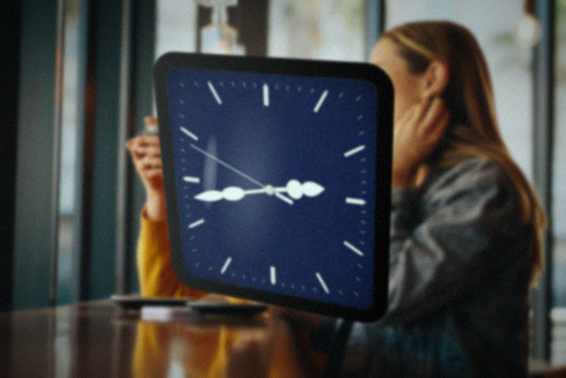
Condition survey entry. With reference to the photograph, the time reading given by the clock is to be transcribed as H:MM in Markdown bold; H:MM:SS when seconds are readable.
**2:42:49**
